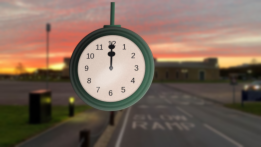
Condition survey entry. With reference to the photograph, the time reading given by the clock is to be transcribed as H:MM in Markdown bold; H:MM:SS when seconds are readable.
**12:00**
